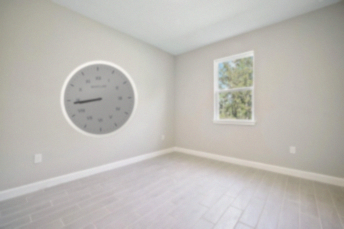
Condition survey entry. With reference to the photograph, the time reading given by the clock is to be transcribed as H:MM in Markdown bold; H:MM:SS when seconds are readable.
**8:44**
